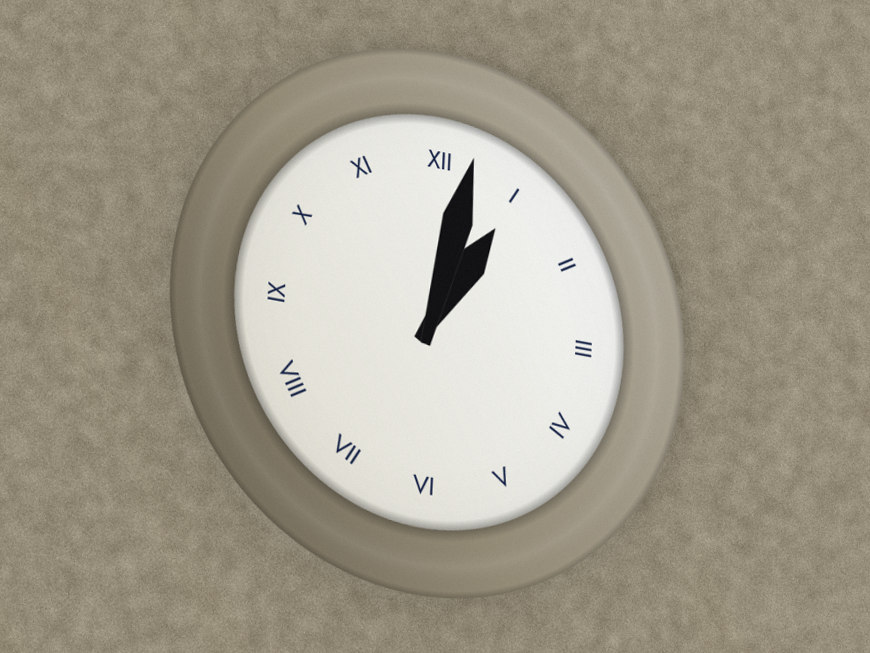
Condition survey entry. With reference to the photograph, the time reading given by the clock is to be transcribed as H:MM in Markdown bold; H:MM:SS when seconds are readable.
**1:02**
